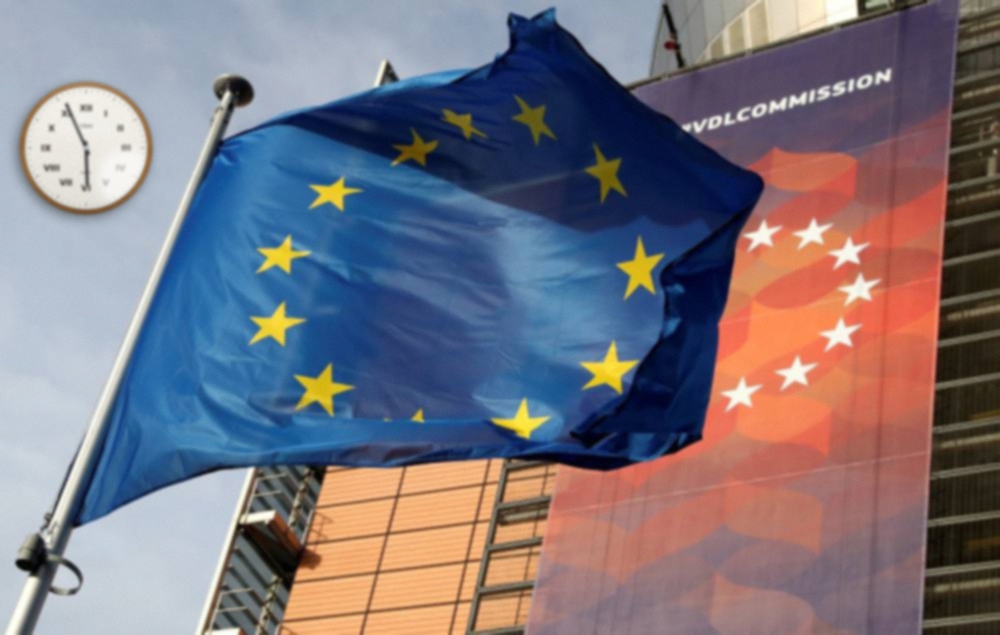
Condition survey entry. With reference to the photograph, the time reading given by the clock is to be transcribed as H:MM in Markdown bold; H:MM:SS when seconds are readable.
**5:56**
